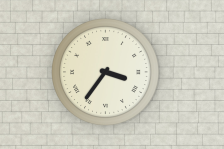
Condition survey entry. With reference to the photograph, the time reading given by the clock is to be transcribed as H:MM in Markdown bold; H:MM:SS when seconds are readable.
**3:36**
